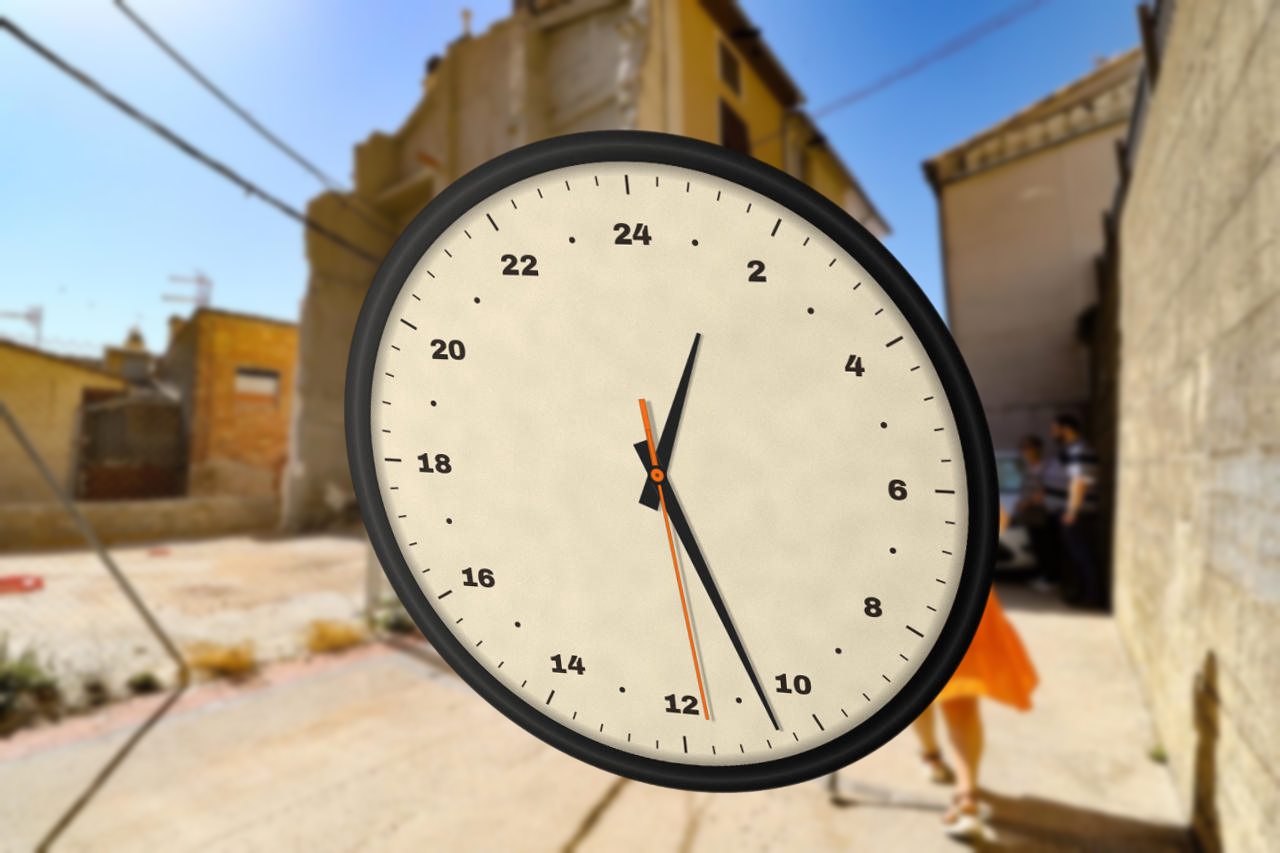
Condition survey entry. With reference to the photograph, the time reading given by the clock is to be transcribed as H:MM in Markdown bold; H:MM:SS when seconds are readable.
**1:26:29**
